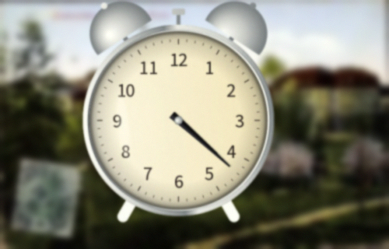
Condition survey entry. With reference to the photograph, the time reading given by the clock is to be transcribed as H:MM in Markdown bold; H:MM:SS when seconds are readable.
**4:22**
